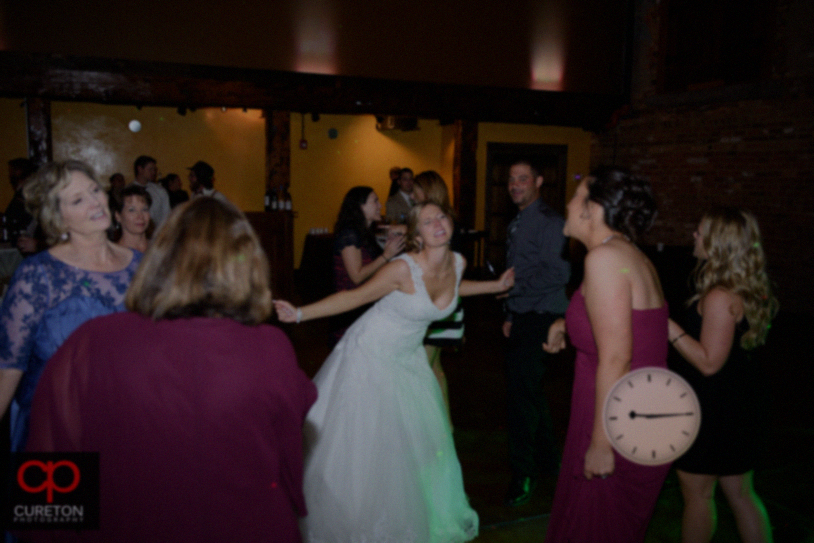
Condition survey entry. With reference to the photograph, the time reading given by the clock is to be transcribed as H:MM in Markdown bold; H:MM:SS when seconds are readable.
**9:15**
